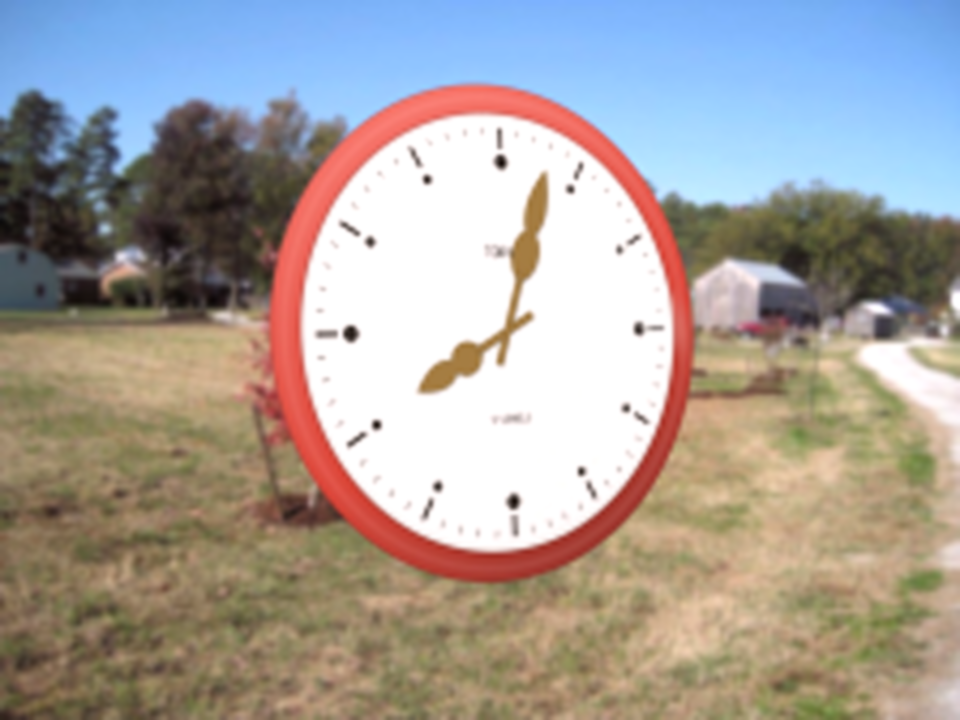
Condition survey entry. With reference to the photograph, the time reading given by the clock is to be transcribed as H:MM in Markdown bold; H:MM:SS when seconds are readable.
**8:03**
